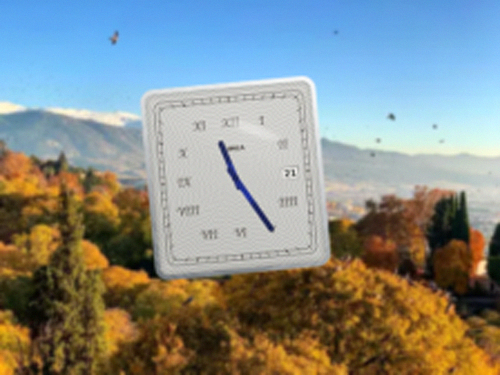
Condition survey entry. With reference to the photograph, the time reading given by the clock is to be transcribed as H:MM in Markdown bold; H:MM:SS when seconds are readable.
**11:25**
